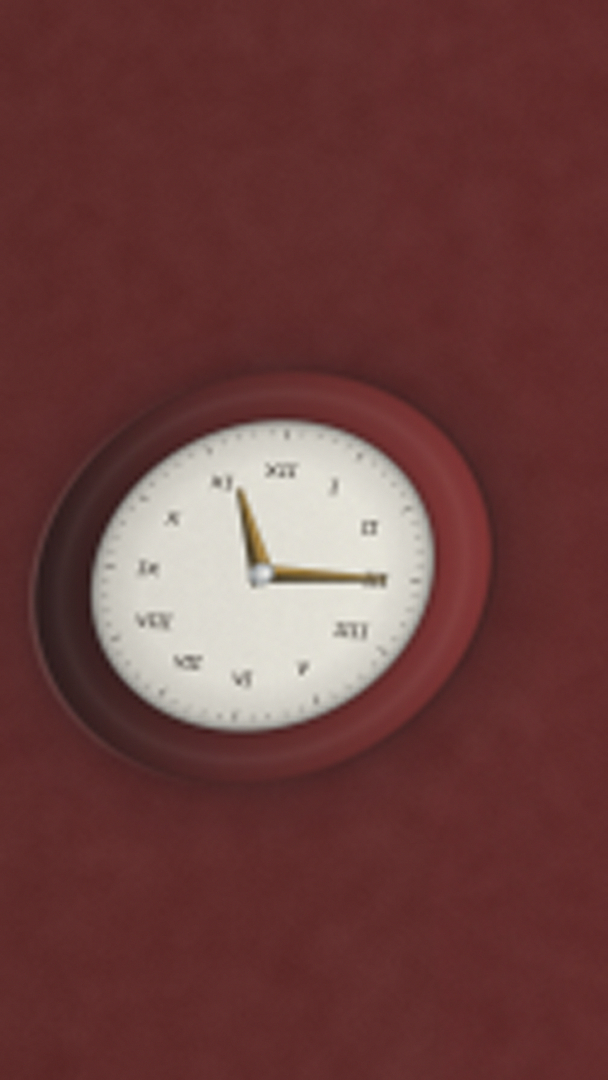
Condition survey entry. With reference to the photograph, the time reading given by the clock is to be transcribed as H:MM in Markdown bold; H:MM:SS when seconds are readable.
**11:15**
